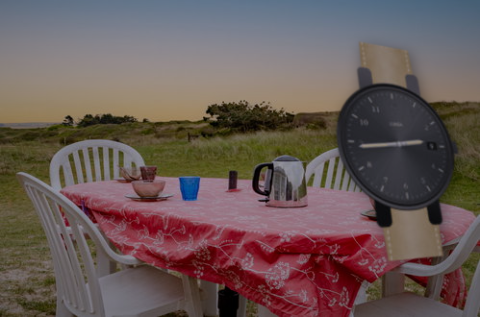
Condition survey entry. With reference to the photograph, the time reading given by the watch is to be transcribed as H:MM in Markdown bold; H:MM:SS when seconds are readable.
**2:44**
